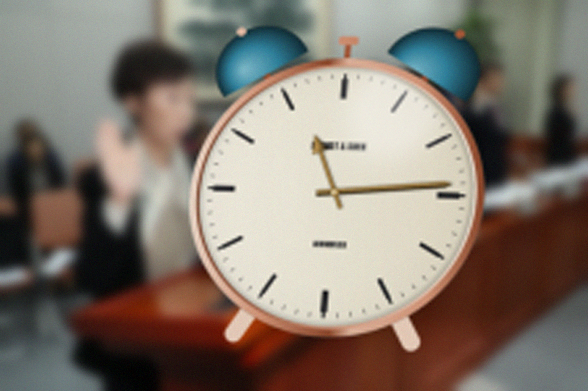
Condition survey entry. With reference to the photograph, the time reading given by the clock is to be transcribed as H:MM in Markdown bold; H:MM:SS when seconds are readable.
**11:14**
